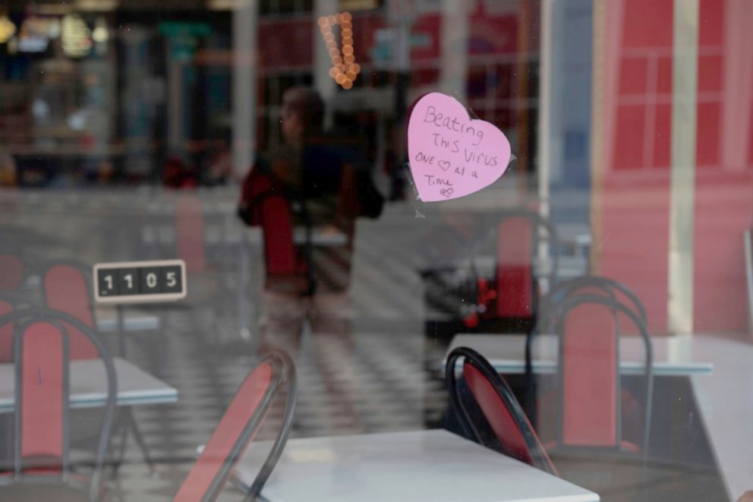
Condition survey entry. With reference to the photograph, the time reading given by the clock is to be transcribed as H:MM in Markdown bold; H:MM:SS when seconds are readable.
**11:05**
